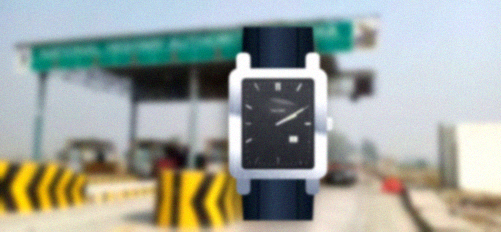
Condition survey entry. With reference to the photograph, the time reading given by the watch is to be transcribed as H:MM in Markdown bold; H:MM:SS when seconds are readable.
**2:10**
